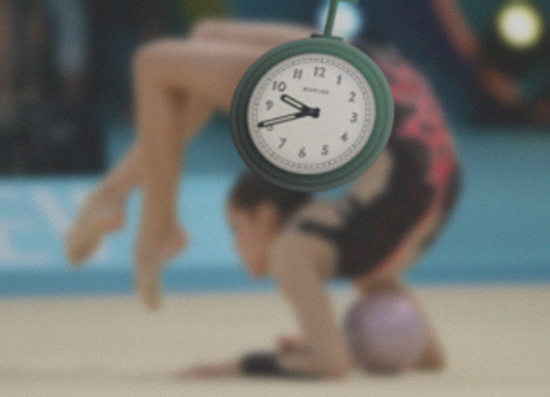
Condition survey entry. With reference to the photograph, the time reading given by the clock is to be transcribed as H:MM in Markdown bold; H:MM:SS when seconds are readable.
**9:41**
